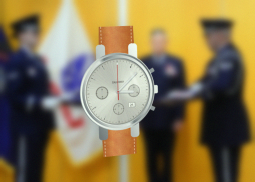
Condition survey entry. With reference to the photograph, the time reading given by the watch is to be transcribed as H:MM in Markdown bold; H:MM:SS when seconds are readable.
**3:08**
